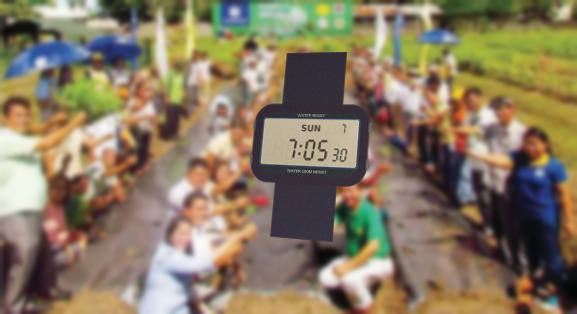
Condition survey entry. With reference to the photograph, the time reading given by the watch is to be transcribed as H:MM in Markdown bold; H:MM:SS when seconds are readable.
**7:05:30**
